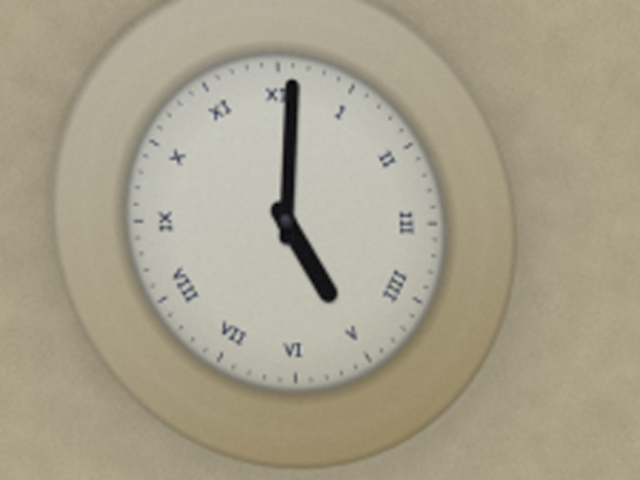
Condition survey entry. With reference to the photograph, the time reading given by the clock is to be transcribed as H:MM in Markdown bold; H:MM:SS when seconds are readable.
**5:01**
